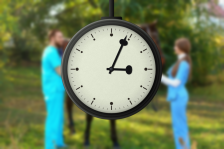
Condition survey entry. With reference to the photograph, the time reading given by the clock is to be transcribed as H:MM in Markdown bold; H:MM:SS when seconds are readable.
**3:04**
